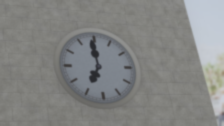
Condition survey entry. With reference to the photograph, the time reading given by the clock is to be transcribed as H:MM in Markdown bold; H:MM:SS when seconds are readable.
**6:59**
